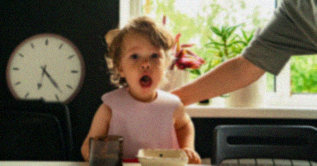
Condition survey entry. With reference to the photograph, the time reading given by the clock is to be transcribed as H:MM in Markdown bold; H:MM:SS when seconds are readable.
**6:23**
